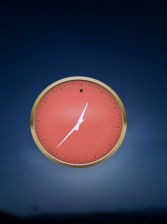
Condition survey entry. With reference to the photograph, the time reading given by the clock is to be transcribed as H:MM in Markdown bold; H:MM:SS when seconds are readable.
**12:36**
